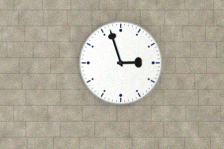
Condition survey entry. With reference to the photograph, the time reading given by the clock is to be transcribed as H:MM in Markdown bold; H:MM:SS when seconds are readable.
**2:57**
